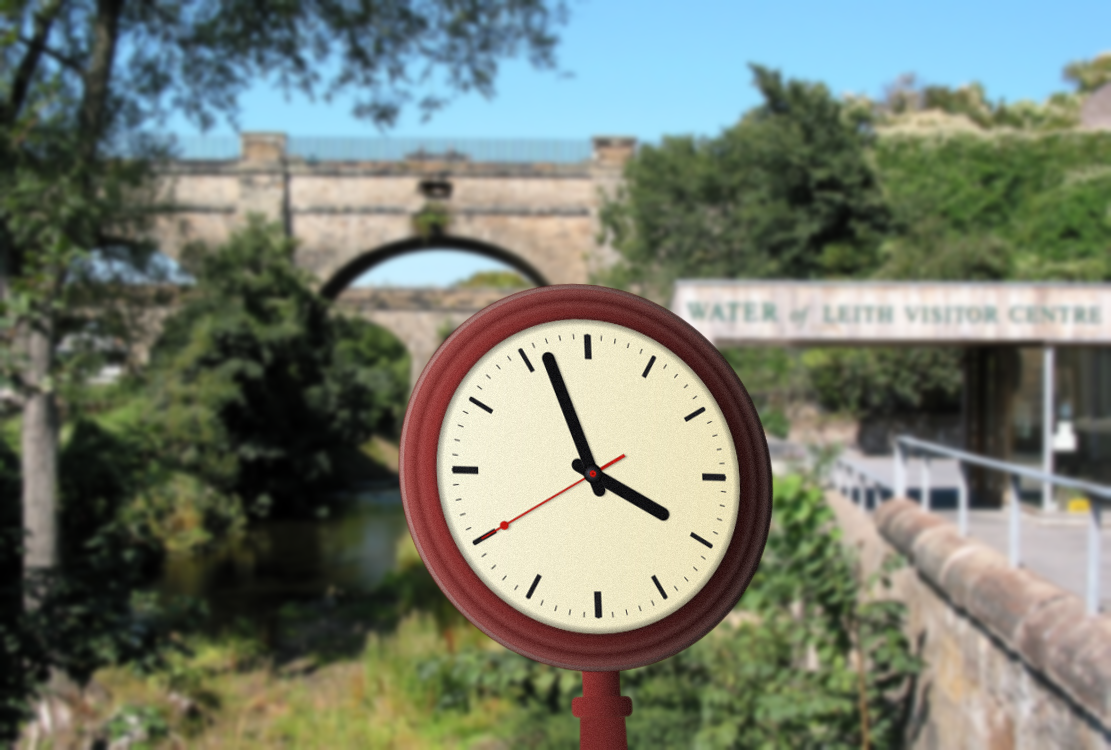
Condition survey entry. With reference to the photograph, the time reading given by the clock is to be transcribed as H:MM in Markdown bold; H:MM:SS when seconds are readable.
**3:56:40**
